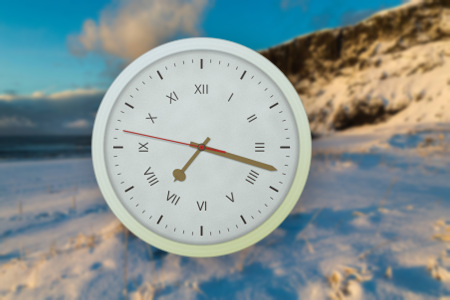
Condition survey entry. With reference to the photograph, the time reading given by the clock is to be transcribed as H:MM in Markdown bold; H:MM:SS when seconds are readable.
**7:17:47**
